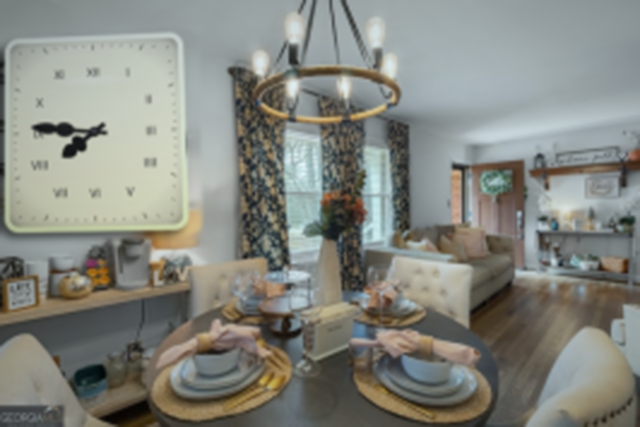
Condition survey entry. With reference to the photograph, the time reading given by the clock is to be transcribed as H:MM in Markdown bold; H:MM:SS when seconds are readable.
**7:46**
